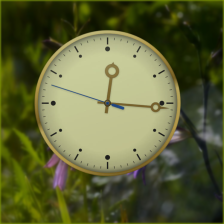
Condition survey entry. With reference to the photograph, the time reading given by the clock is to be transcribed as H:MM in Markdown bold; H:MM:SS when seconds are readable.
**12:15:48**
